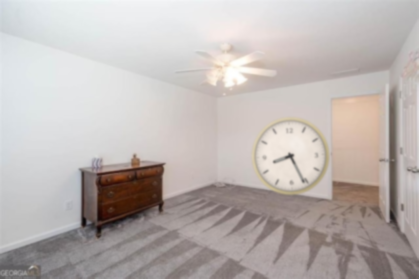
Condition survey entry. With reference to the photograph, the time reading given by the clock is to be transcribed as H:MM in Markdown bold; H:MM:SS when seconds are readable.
**8:26**
